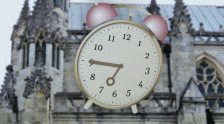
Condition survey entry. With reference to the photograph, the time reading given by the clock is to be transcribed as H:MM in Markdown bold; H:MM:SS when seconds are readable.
**6:45**
